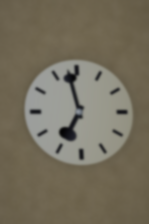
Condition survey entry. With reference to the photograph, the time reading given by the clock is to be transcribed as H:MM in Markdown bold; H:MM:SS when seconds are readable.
**6:58**
